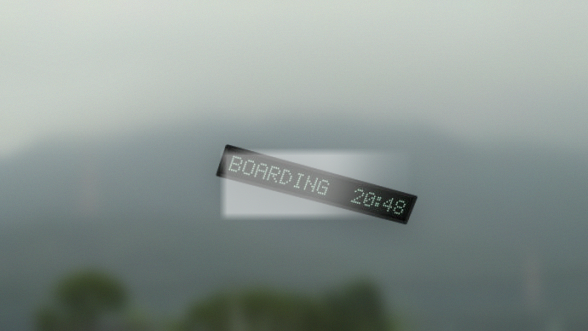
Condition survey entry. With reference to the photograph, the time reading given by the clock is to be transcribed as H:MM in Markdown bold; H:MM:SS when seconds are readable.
**20:48**
